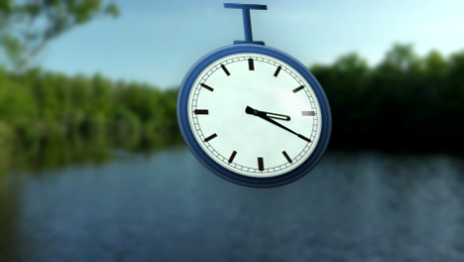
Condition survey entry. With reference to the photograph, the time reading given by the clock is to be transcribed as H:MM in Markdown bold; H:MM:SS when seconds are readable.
**3:20**
